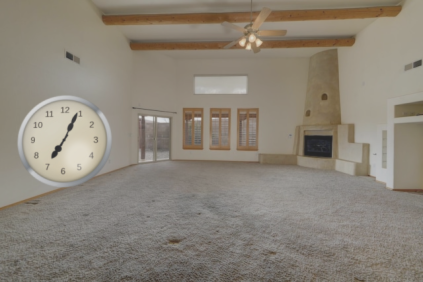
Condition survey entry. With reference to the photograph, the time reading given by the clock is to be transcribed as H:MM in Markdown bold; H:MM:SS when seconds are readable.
**7:04**
